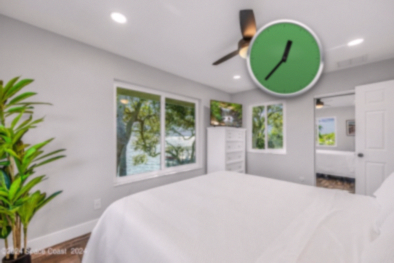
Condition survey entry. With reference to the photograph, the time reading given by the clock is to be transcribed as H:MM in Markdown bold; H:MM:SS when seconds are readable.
**12:37**
